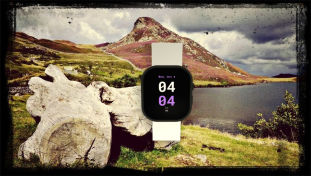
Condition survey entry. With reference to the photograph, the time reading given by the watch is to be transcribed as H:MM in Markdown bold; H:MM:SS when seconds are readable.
**4:04**
